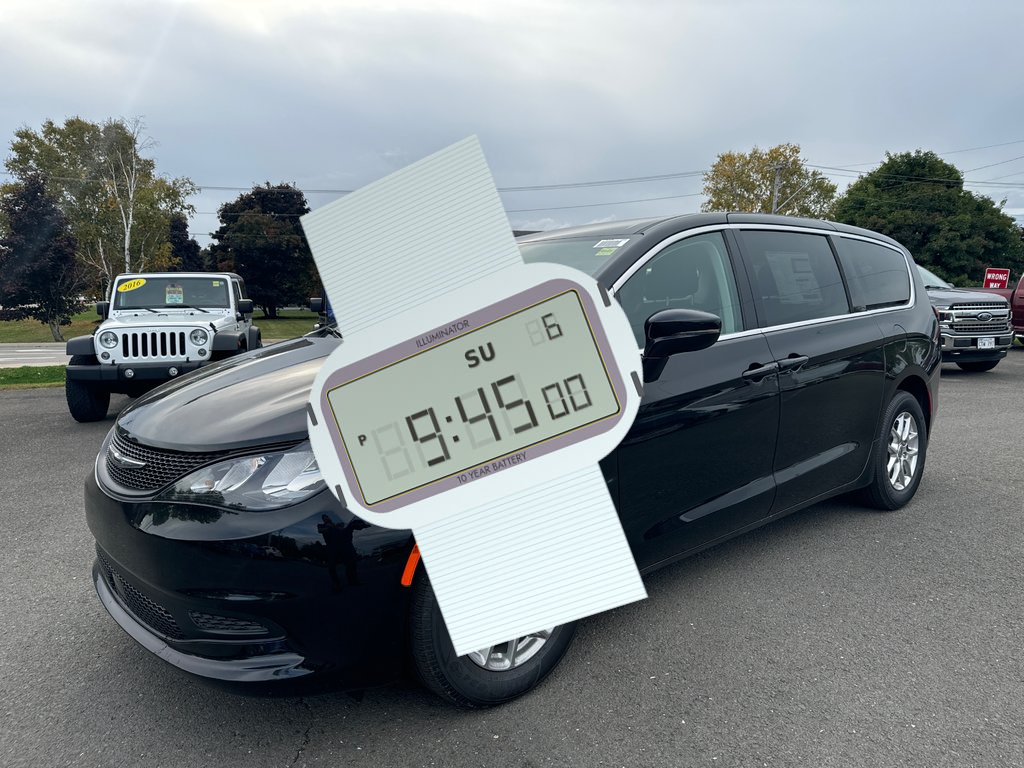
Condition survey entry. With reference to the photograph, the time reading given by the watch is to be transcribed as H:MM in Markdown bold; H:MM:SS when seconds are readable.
**9:45:00**
